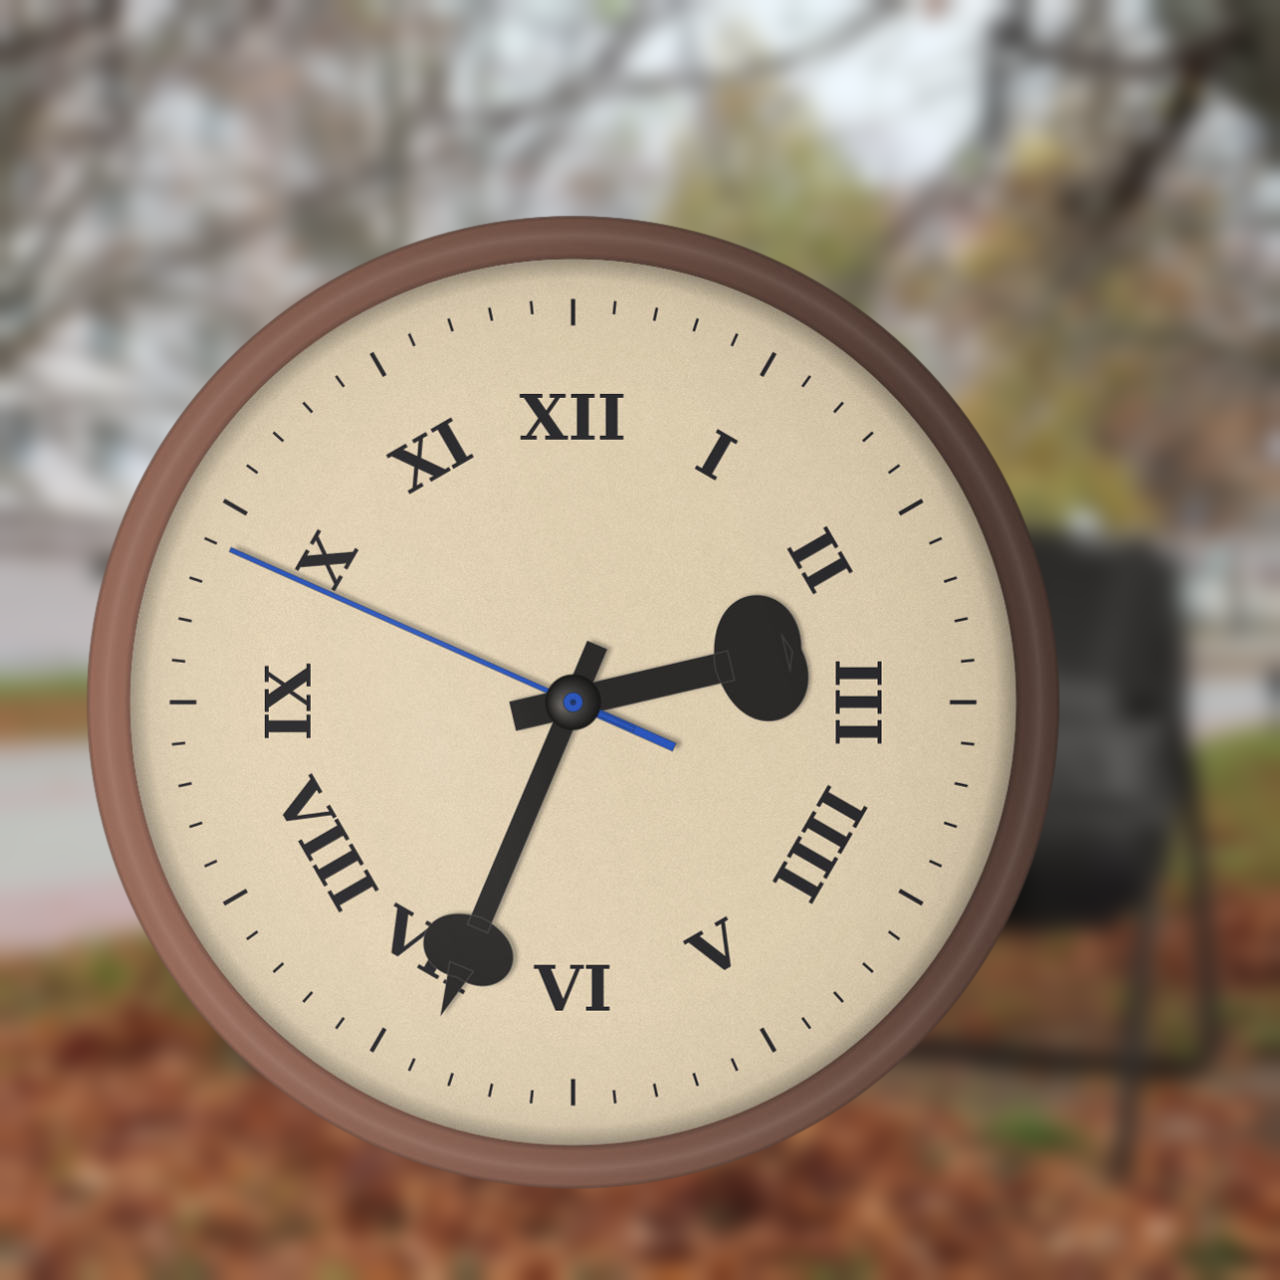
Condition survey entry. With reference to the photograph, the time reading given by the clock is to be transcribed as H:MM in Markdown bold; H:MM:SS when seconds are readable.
**2:33:49**
